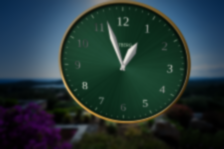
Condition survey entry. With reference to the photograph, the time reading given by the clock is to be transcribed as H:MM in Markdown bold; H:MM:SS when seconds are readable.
**12:57**
